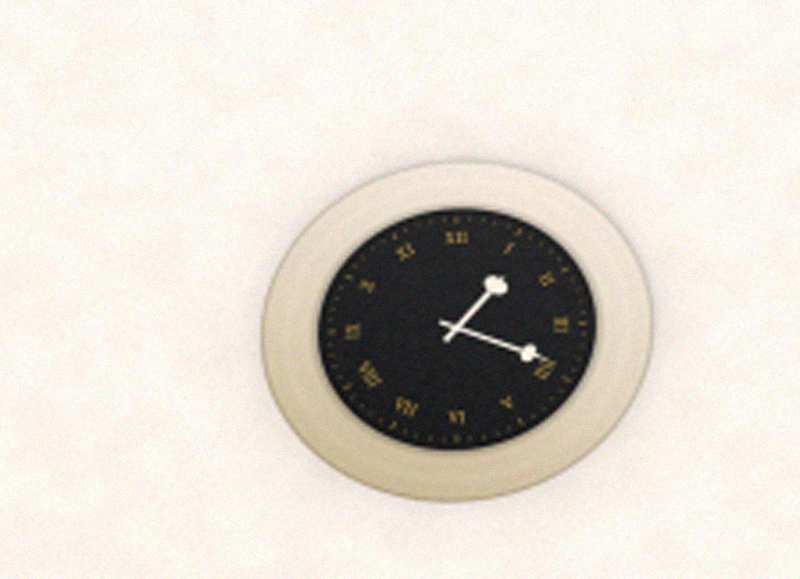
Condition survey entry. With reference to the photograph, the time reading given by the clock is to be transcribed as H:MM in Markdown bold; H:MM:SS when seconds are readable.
**1:19**
